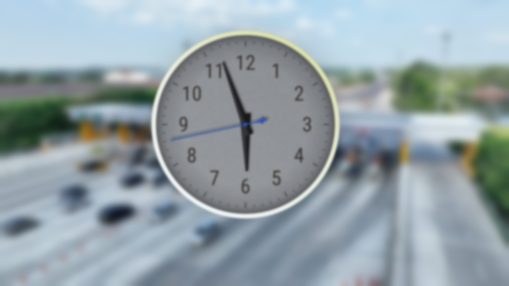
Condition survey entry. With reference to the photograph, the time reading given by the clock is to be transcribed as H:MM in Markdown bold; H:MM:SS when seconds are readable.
**5:56:43**
